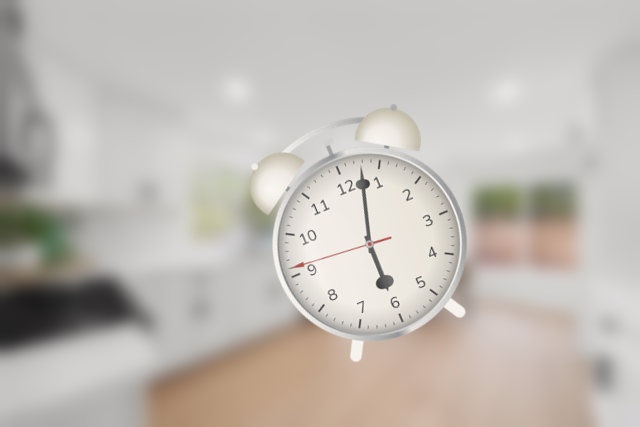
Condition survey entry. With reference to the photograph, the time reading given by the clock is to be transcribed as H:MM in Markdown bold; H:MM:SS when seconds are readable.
**6:02:46**
